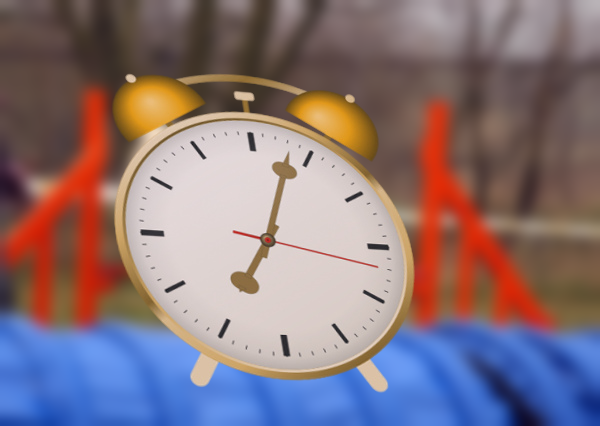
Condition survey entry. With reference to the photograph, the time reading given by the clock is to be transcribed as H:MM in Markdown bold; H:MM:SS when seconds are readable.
**7:03:17**
